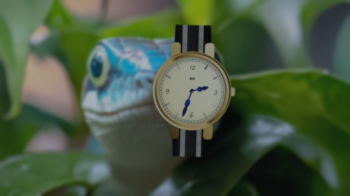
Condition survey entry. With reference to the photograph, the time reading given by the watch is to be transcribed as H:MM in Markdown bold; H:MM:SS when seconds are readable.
**2:33**
